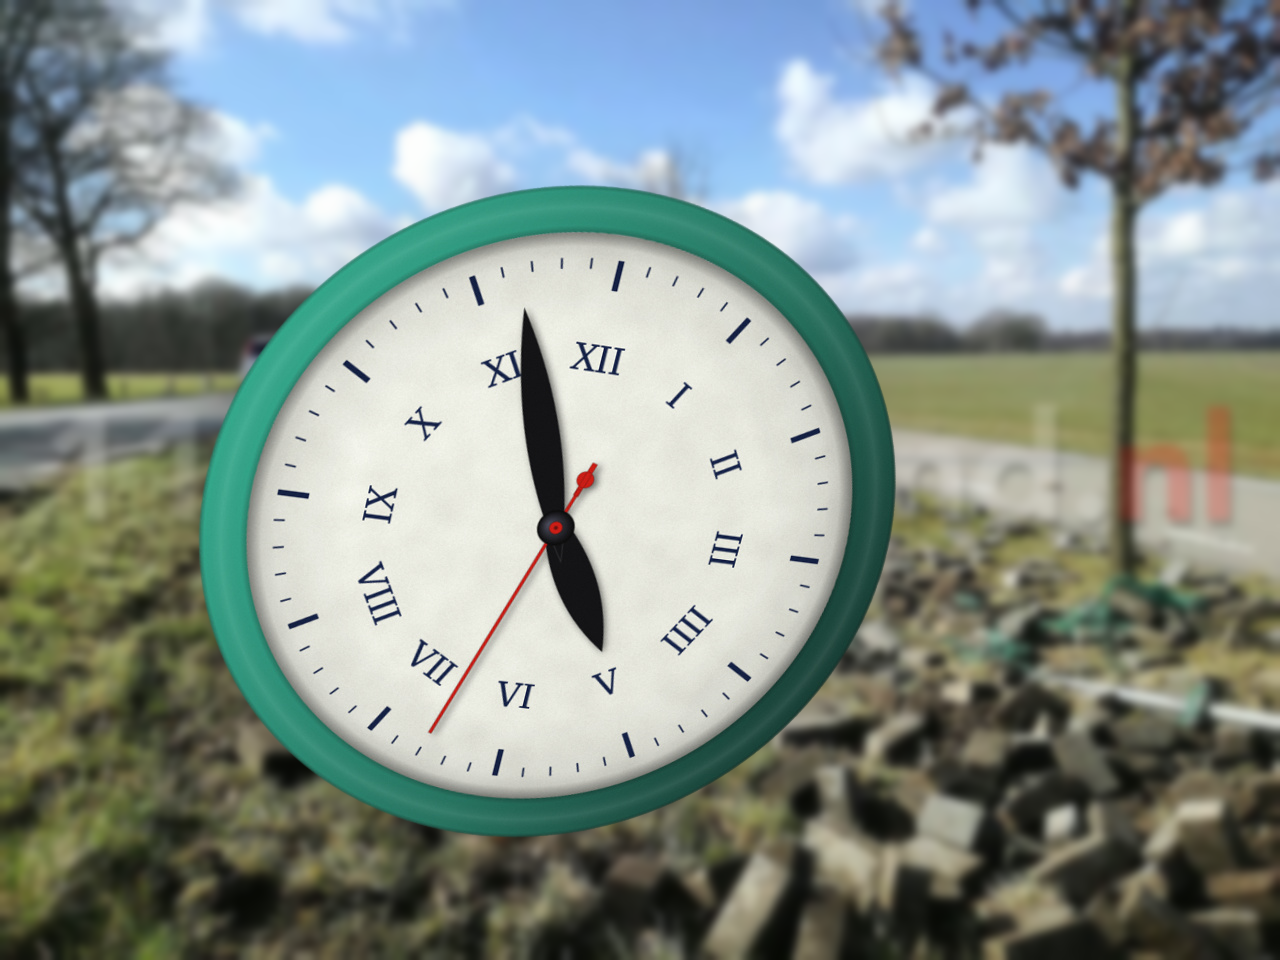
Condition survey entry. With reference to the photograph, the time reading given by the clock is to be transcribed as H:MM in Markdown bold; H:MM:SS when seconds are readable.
**4:56:33**
